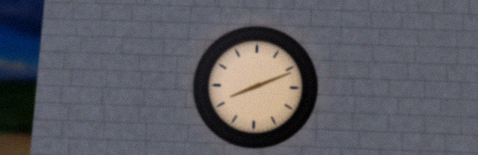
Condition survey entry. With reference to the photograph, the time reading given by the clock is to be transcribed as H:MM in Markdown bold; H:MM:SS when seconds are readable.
**8:11**
